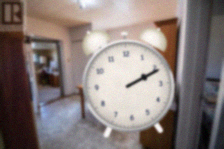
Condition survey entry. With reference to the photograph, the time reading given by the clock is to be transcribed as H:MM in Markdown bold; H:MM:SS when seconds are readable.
**2:11**
